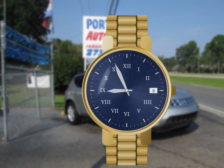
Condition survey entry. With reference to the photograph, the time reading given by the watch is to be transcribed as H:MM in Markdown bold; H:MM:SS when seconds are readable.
**8:56**
